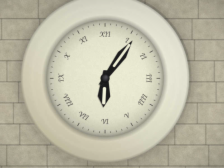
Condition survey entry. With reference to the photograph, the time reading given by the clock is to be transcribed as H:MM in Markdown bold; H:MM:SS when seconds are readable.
**6:06**
